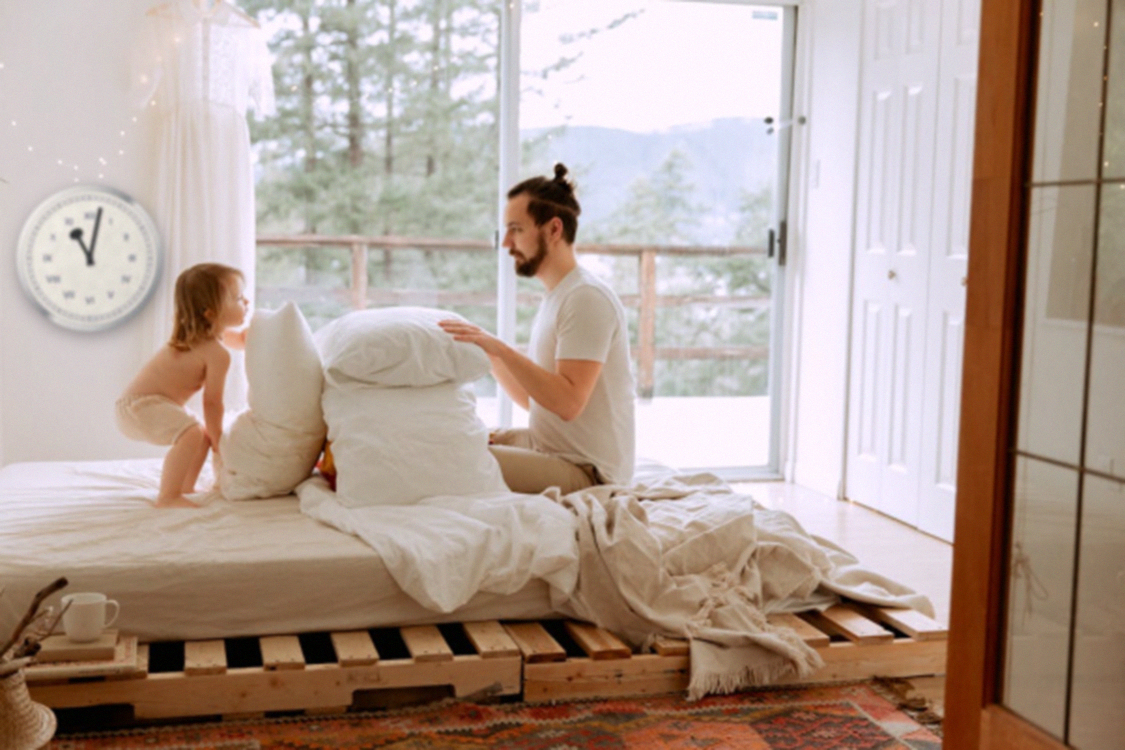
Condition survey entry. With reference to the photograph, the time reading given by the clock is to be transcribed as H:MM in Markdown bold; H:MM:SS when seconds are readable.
**11:02**
